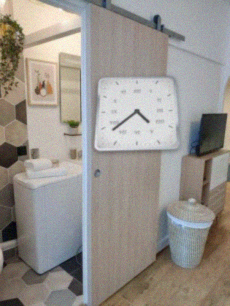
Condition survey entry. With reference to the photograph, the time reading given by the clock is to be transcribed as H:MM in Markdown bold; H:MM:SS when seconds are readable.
**4:38**
